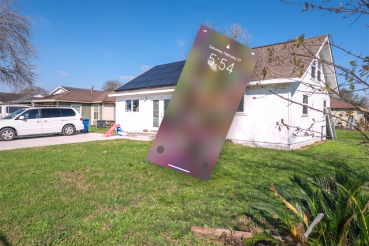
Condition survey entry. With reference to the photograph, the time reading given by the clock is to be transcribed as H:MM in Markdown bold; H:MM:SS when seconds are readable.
**5:54**
